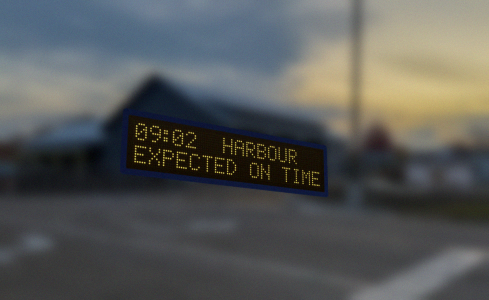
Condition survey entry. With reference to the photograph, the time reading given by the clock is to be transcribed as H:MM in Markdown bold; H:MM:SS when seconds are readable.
**9:02**
